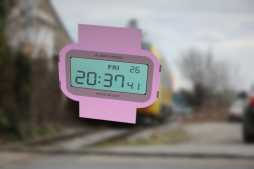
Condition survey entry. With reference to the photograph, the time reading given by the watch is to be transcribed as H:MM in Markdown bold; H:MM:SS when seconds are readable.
**20:37:41**
